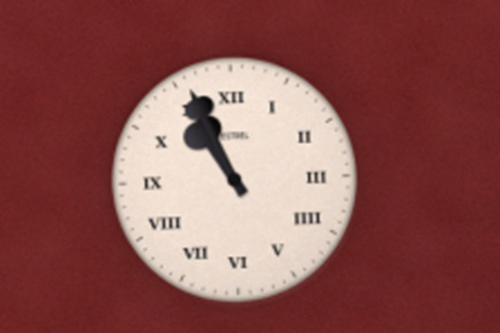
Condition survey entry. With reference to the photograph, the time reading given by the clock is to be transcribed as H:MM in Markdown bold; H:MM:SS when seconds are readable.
**10:56**
